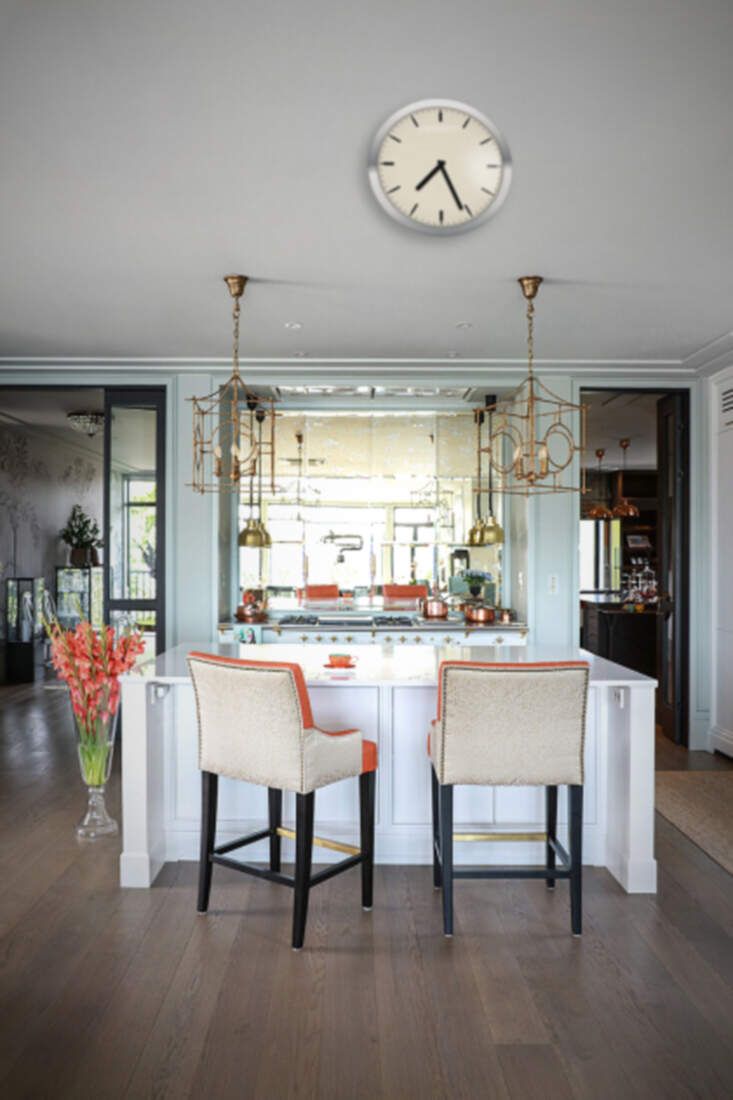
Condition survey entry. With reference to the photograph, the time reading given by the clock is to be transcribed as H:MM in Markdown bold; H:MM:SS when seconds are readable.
**7:26**
